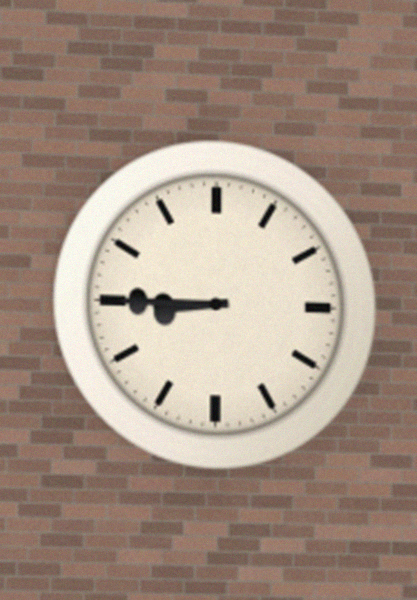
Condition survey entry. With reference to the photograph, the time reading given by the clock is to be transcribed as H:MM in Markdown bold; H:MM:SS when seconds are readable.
**8:45**
